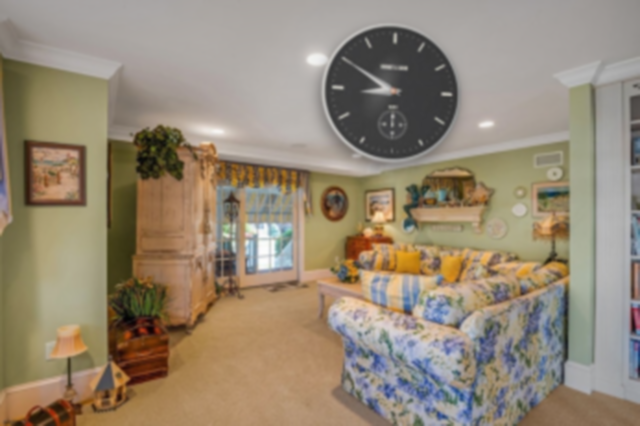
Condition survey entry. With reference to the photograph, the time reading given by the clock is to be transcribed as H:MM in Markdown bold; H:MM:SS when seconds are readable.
**8:50**
